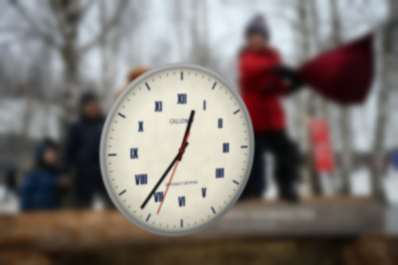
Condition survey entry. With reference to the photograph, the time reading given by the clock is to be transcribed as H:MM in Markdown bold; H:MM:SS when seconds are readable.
**12:36:34**
